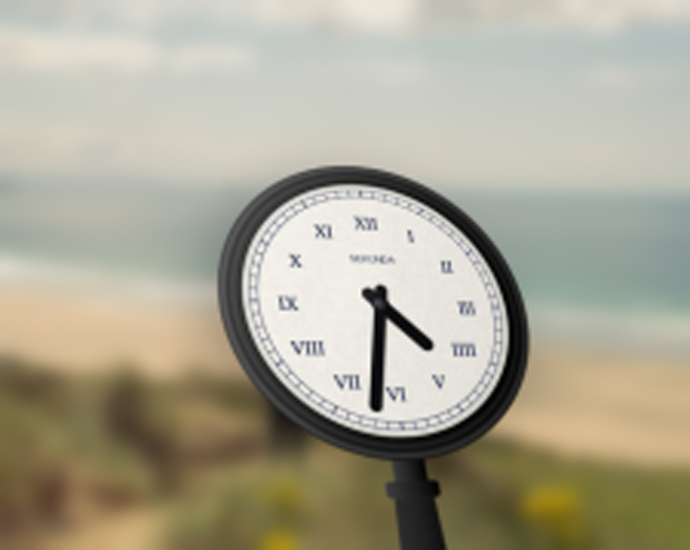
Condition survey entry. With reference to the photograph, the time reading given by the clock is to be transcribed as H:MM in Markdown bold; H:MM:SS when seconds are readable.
**4:32**
